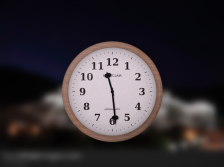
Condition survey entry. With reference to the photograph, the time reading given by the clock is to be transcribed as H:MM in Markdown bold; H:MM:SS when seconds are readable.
**11:29**
